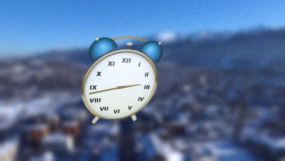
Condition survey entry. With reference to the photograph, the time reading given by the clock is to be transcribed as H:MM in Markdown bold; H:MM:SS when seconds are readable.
**2:43**
